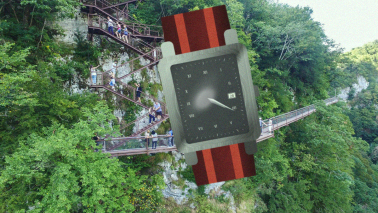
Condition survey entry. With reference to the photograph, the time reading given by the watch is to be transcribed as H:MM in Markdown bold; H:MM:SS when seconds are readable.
**4:21**
